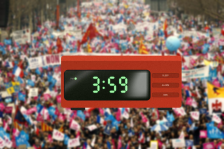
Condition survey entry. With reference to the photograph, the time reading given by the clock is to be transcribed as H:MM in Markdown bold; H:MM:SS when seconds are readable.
**3:59**
